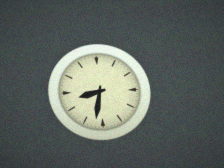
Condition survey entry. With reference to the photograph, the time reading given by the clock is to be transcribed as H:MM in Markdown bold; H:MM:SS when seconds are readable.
**8:32**
